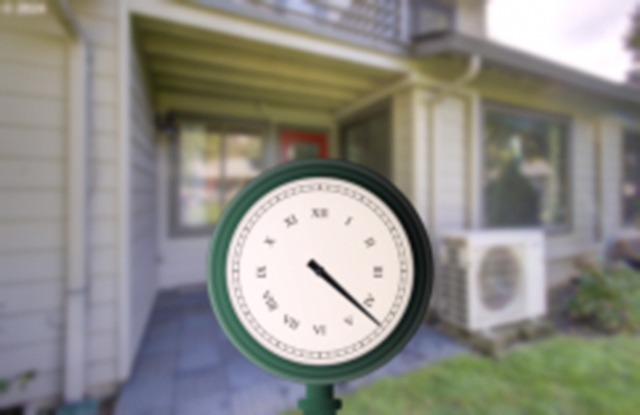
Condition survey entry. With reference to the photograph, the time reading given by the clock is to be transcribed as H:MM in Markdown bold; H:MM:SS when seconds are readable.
**4:22**
